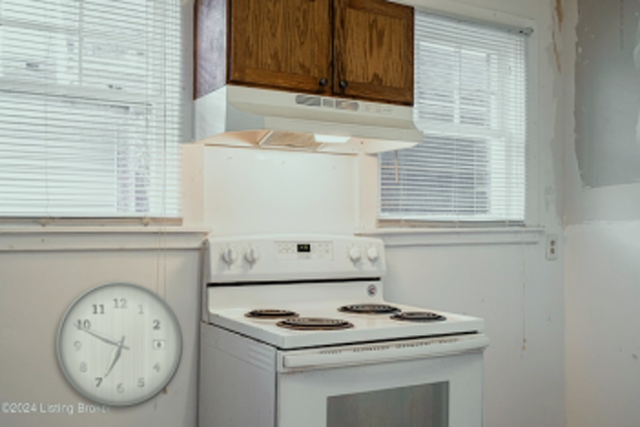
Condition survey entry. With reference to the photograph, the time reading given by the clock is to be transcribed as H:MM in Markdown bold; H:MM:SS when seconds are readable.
**6:49**
